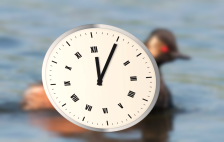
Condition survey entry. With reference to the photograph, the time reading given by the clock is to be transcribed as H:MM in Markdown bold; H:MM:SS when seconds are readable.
**12:05**
